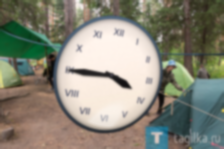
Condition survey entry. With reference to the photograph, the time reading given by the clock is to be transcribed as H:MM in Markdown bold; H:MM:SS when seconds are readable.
**3:45**
